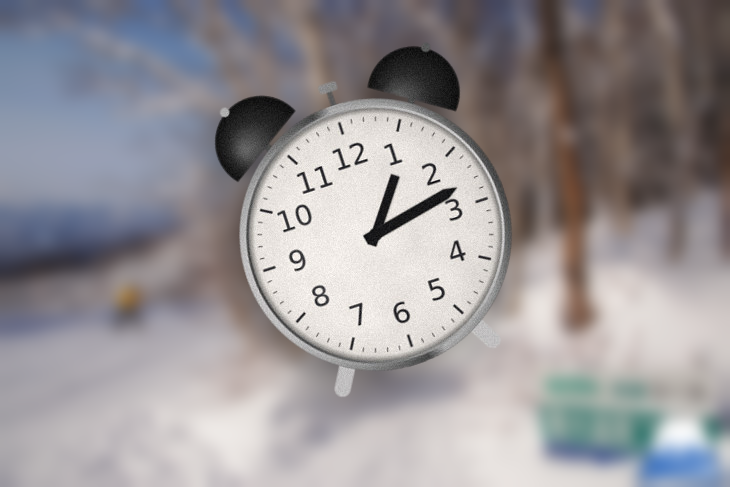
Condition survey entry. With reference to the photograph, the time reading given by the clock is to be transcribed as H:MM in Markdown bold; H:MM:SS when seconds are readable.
**1:13**
